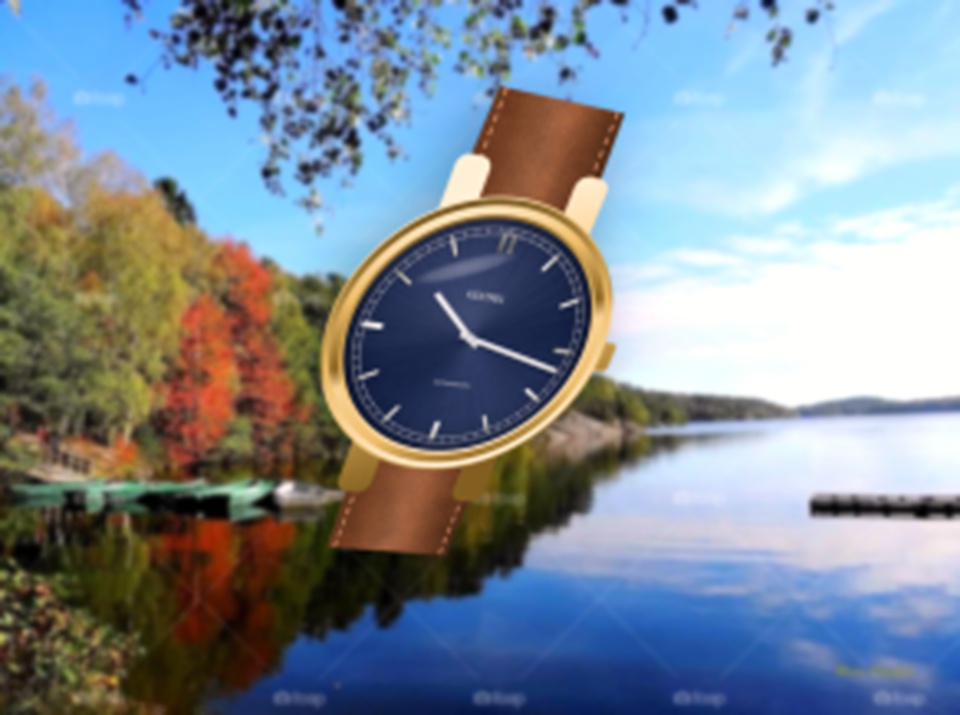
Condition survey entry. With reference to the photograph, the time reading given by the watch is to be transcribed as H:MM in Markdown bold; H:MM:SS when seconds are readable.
**10:17**
